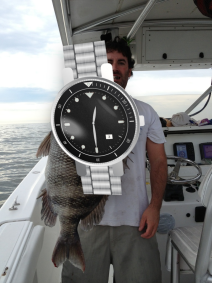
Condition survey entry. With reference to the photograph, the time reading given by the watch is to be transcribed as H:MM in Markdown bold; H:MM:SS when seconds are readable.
**12:30**
